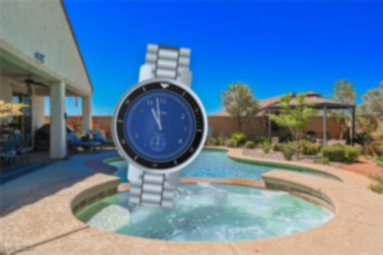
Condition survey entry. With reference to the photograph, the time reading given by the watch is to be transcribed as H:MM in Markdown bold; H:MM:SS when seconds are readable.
**10:58**
